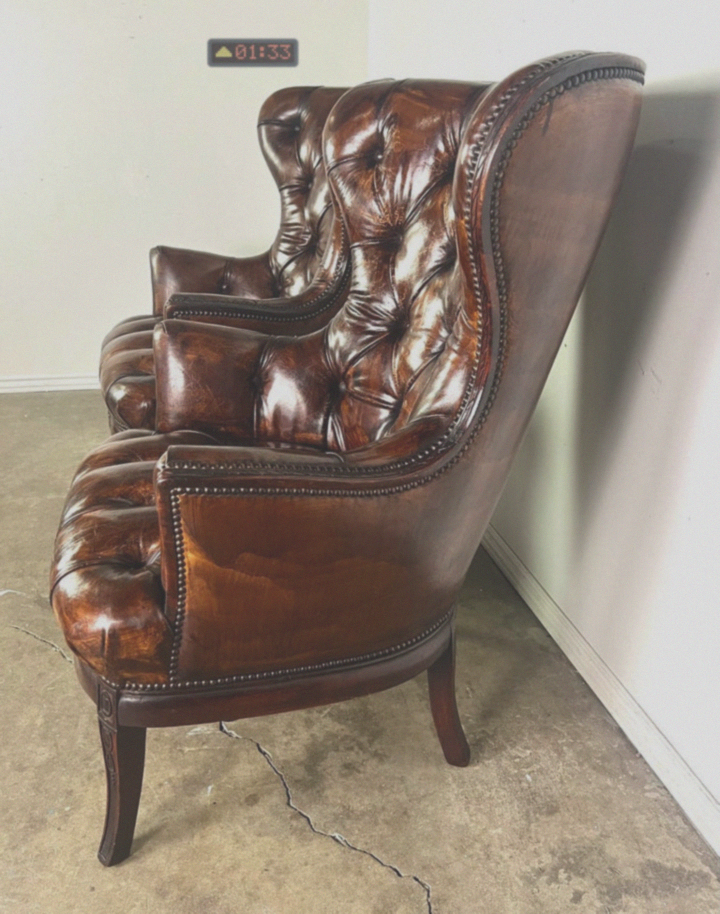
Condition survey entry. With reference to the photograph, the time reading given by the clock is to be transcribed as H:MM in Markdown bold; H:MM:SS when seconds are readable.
**1:33**
